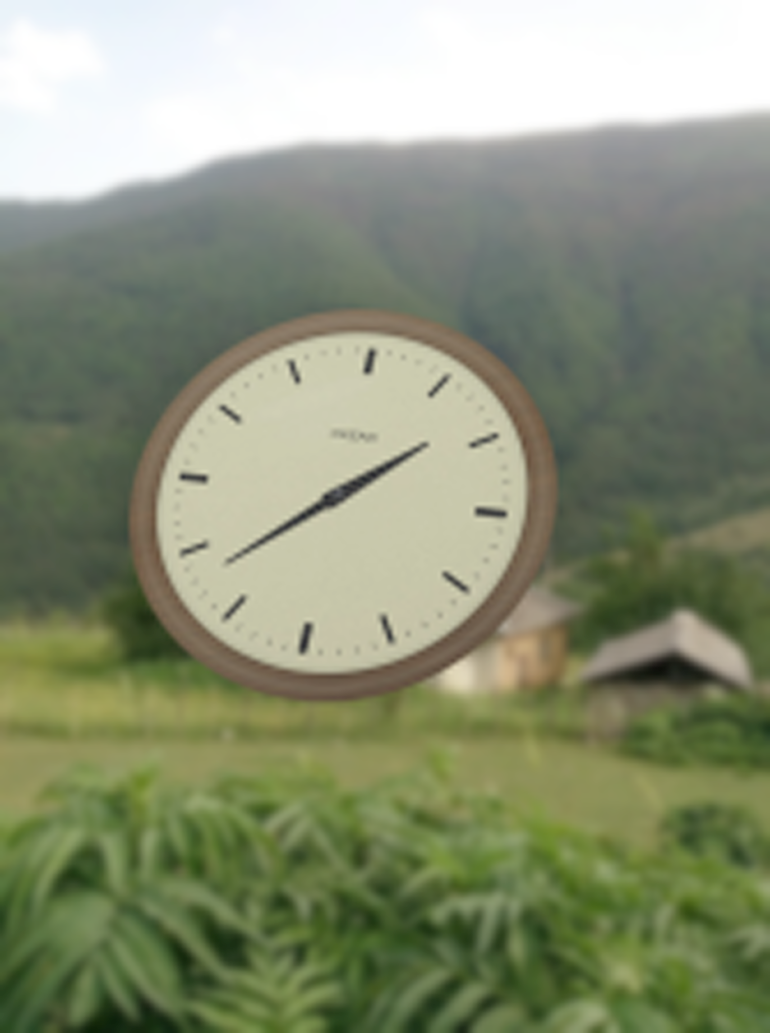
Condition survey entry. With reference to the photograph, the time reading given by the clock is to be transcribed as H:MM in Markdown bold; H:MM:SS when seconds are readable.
**1:38**
